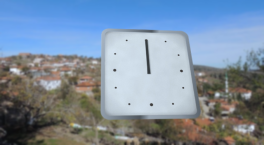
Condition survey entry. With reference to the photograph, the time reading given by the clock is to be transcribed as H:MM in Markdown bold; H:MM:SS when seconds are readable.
**12:00**
